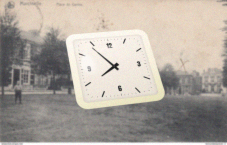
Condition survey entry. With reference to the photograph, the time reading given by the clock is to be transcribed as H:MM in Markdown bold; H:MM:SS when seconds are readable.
**7:54**
